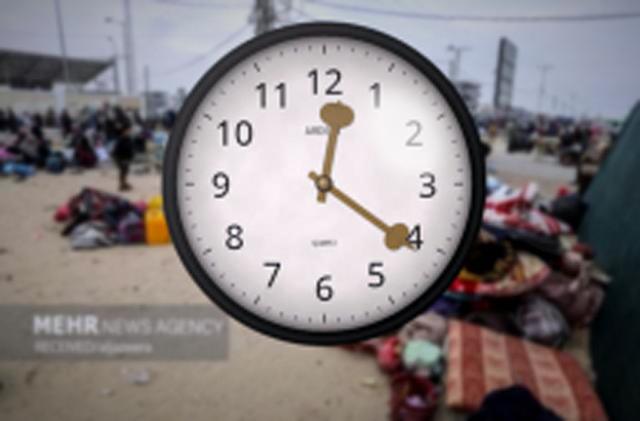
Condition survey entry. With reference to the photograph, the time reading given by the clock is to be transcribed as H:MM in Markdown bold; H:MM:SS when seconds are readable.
**12:21**
